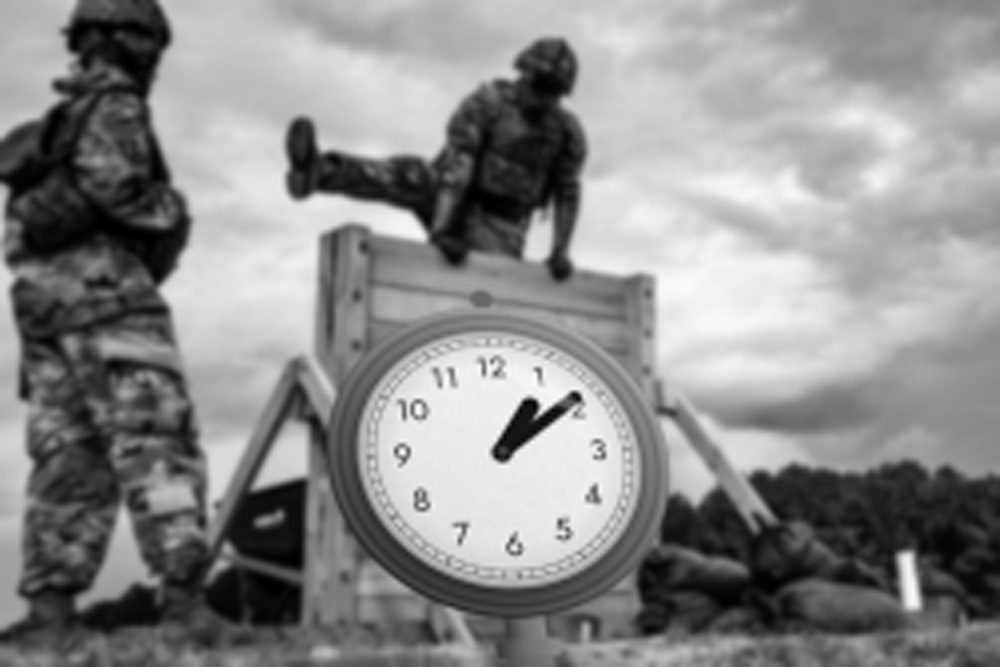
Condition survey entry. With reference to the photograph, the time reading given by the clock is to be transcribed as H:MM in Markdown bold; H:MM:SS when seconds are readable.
**1:09**
